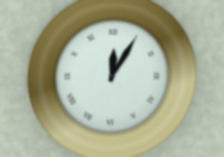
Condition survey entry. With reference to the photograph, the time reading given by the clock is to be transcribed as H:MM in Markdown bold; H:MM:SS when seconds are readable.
**12:05**
